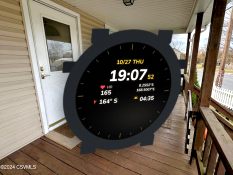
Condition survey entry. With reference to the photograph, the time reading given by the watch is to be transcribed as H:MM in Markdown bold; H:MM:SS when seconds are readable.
**19:07**
